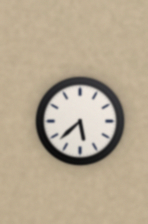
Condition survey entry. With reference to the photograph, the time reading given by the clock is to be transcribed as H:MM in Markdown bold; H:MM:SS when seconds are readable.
**5:38**
